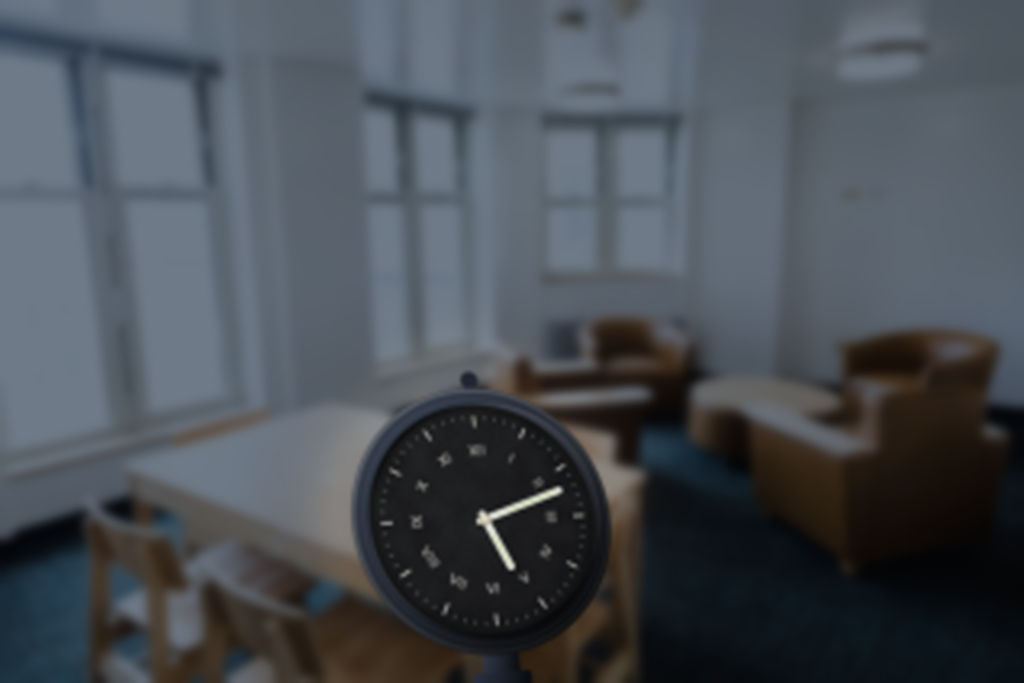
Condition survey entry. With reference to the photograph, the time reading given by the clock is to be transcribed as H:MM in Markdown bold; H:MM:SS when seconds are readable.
**5:12**
